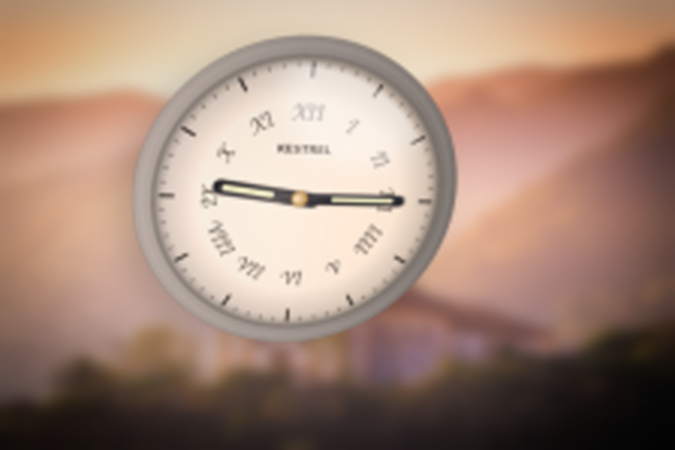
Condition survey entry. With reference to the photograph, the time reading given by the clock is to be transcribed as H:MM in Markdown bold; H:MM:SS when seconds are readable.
**9:15**
